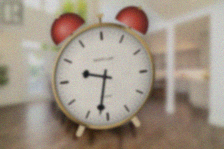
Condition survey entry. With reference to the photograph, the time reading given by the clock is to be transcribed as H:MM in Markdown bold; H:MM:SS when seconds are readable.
**9:32**
